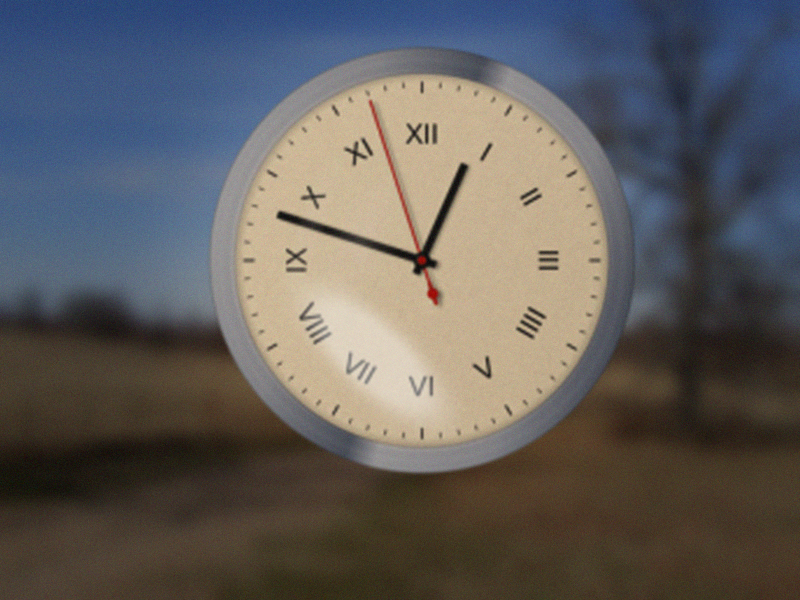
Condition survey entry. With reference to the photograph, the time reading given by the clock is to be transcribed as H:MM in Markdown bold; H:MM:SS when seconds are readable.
**12:47:57**
